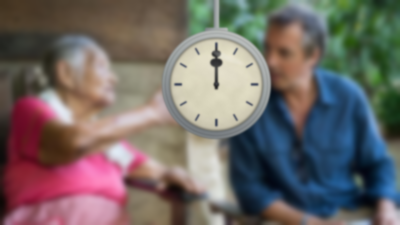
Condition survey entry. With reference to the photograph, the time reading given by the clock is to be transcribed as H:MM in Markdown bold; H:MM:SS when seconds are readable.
**12:00**
